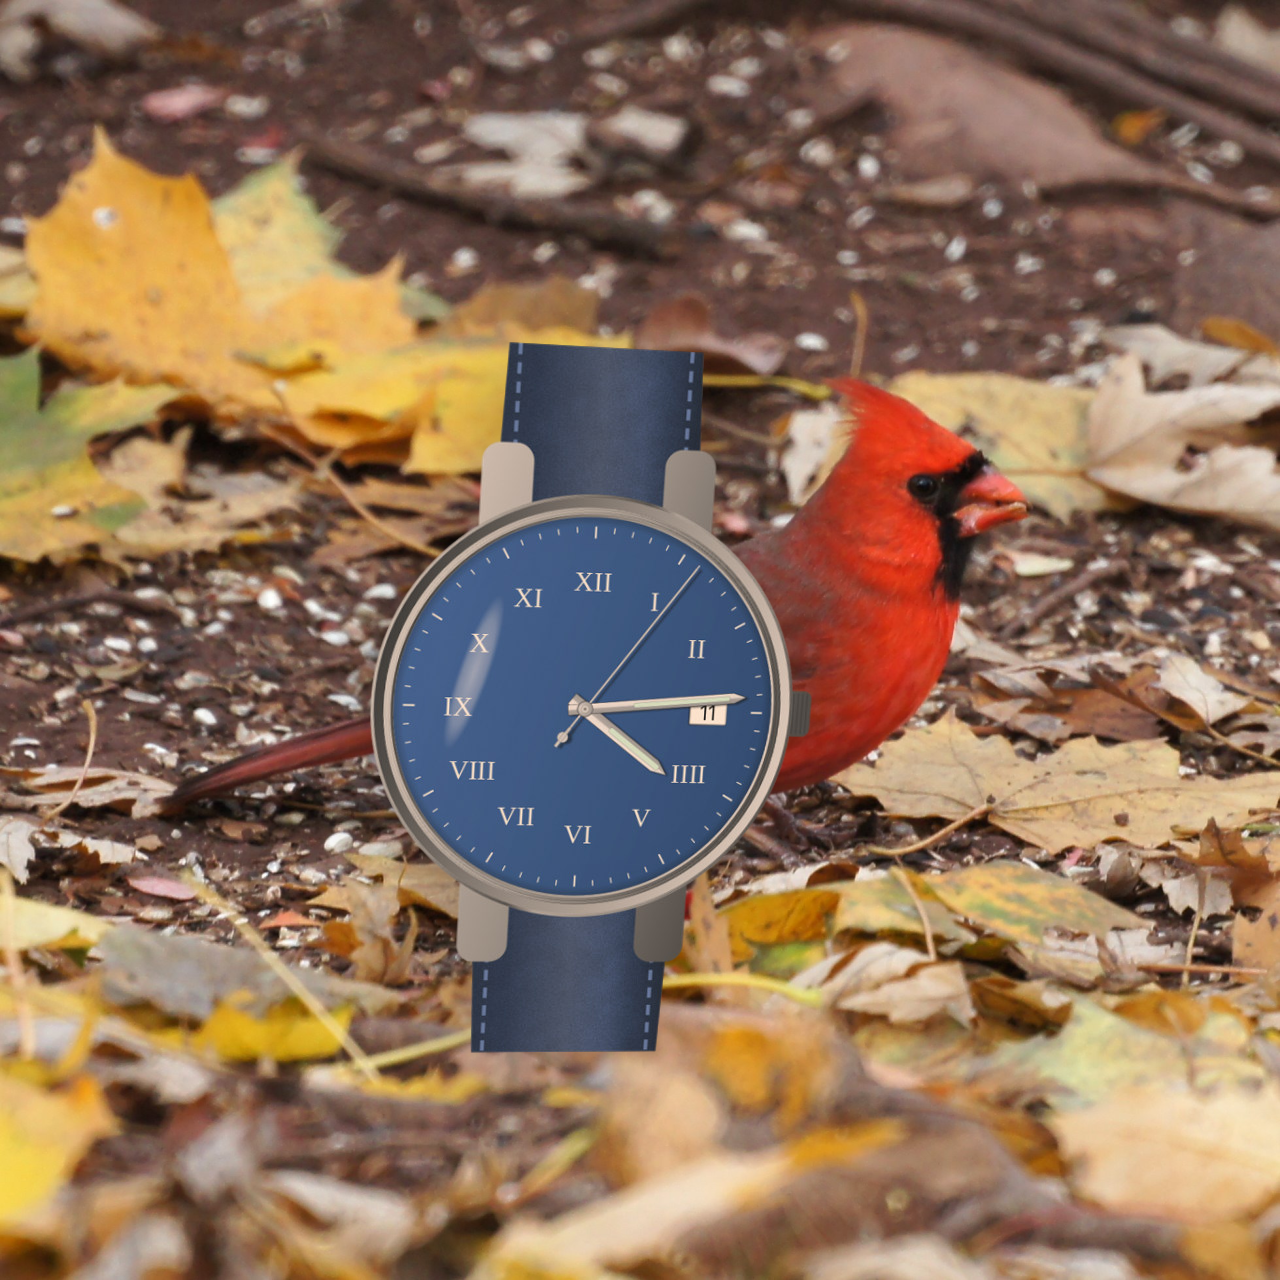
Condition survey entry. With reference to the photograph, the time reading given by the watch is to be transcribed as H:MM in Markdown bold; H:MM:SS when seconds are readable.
**4:14:06**
